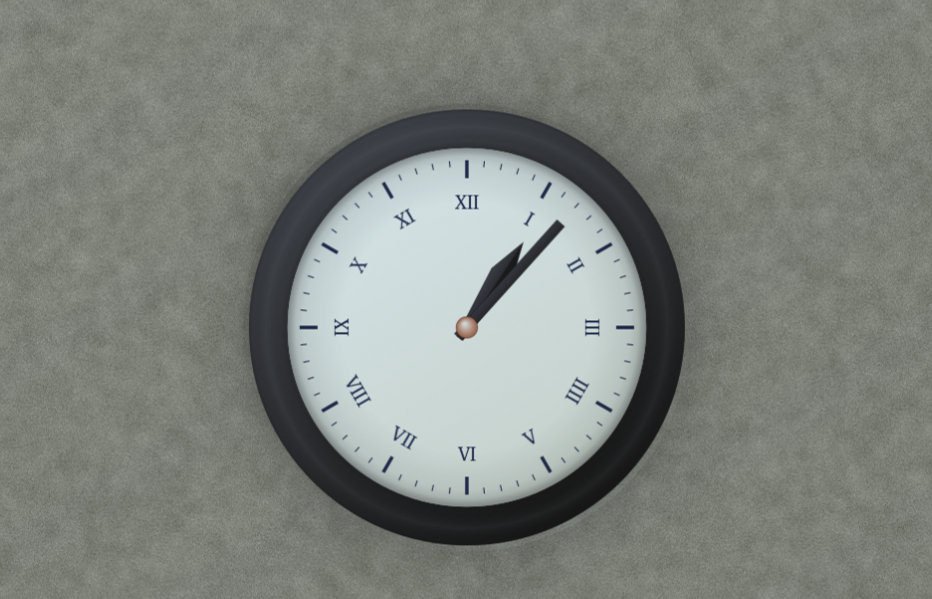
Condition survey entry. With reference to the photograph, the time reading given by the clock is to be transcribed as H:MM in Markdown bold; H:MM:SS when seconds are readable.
**1:07**
